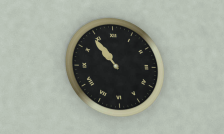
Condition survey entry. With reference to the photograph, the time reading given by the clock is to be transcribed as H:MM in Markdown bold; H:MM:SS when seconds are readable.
**10:54**
